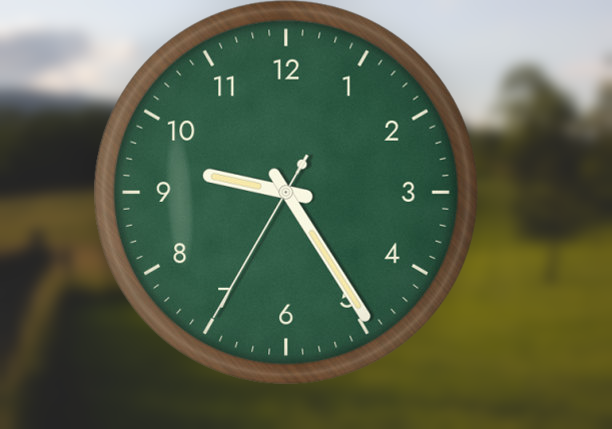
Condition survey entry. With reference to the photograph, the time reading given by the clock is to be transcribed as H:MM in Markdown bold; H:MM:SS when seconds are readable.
**9:24:35**
